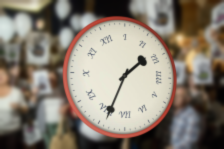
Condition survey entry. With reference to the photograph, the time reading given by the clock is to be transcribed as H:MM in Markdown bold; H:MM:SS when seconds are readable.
**2:39**
